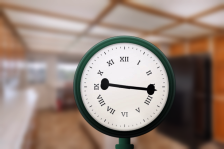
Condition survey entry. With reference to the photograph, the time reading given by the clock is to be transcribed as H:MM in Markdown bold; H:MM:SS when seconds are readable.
**9:16**
